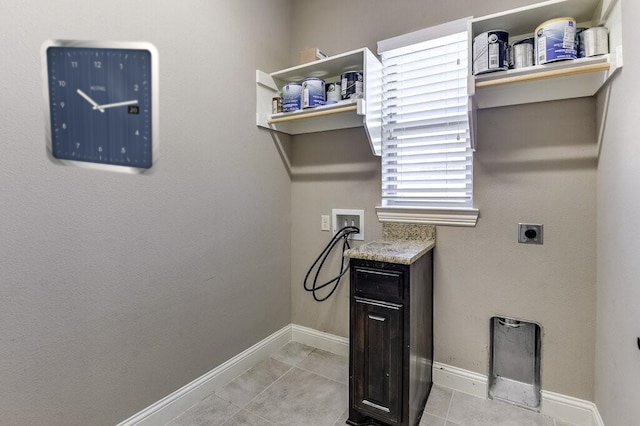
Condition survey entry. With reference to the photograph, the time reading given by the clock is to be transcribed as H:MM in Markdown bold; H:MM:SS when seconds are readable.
**10:13**
